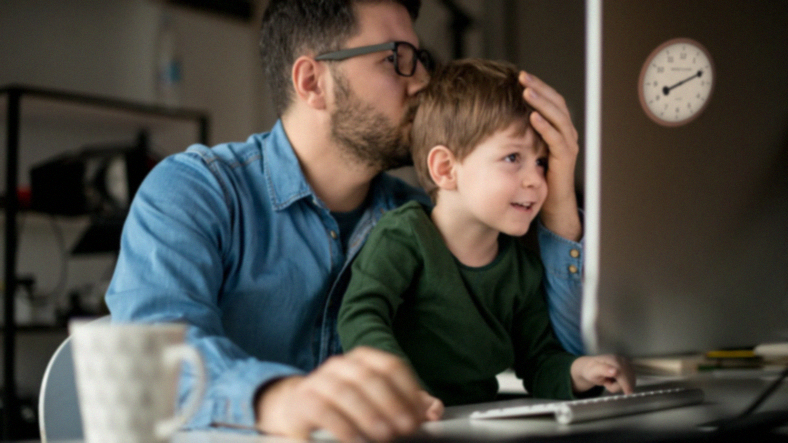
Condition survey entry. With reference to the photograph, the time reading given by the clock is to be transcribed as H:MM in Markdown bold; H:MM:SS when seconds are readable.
**8:11**
